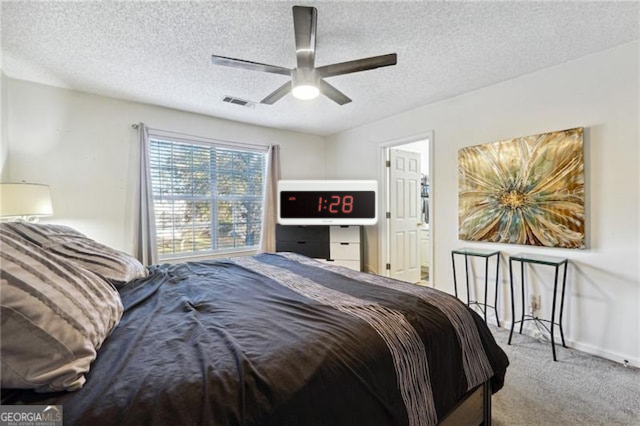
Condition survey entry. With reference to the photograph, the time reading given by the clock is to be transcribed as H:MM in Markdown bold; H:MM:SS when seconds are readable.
**1:28**
